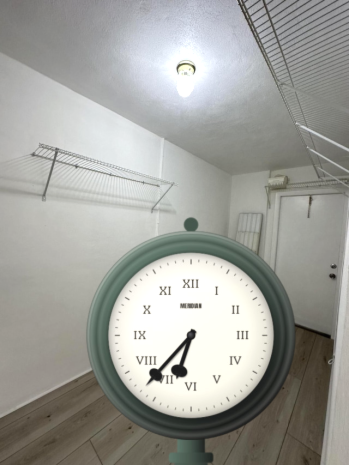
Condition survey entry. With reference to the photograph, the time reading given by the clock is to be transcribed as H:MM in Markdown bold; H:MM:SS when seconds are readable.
**6:37**
